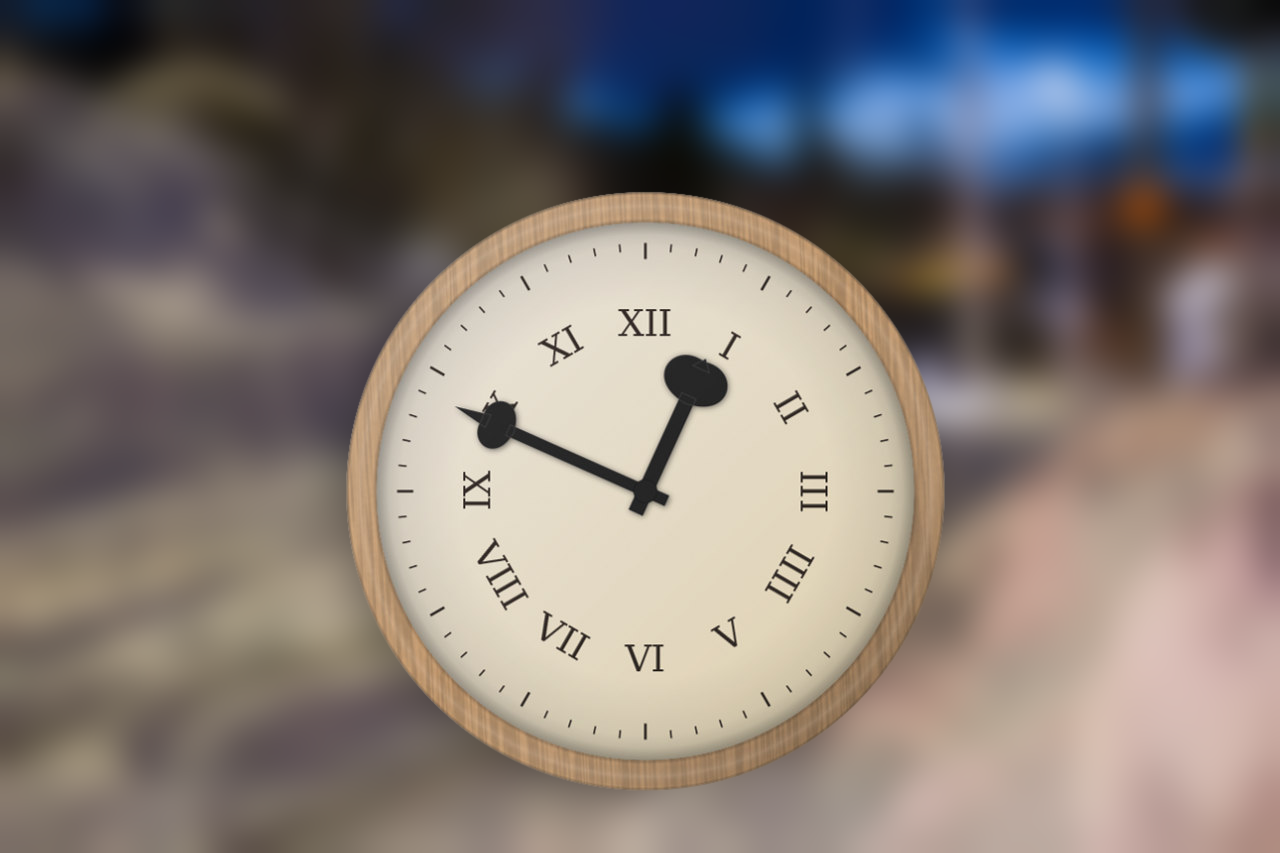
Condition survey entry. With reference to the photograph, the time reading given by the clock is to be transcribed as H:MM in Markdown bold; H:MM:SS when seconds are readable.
**12:49**
